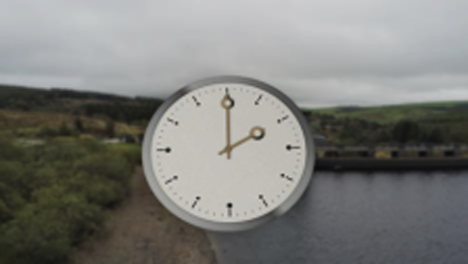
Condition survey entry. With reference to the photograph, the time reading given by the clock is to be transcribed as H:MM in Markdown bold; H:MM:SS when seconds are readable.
**2:00**
